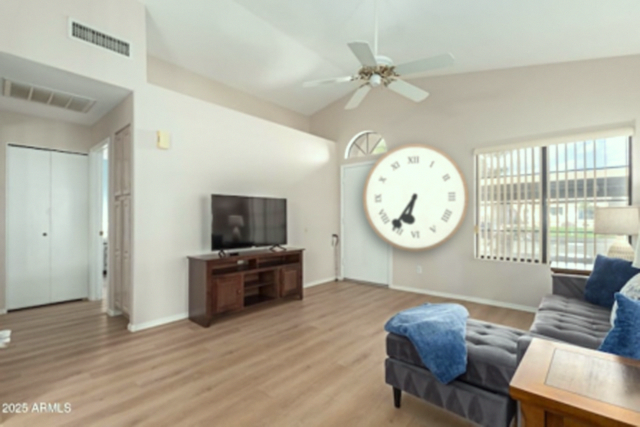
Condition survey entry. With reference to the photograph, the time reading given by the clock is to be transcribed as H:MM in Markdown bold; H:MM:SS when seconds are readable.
**6:36**
